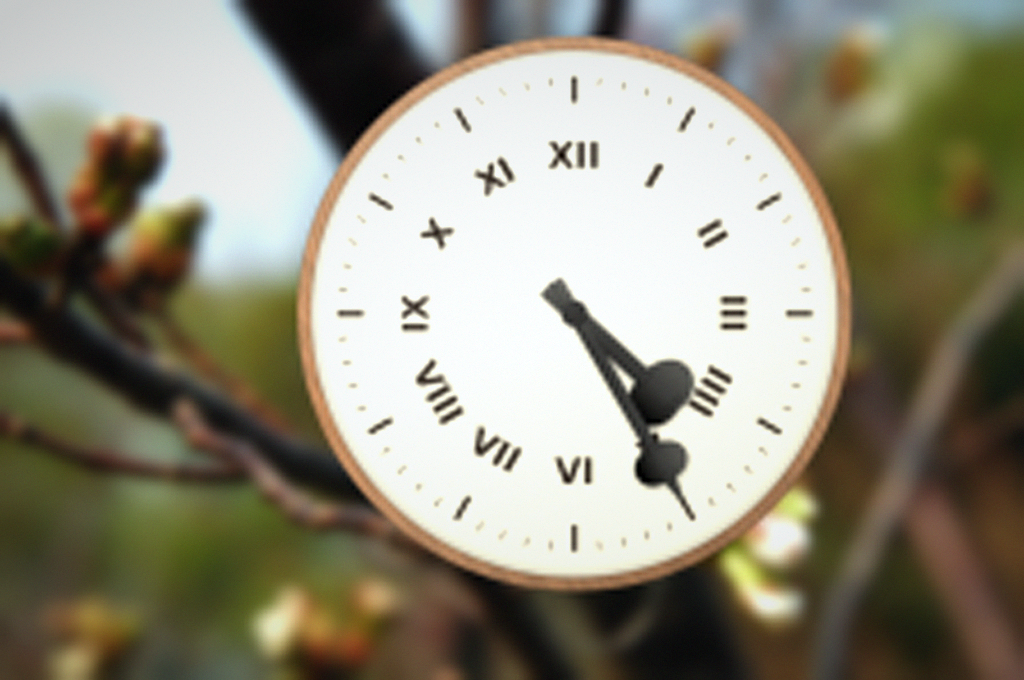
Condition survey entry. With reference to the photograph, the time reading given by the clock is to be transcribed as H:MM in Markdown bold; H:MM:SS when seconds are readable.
**4:25**
